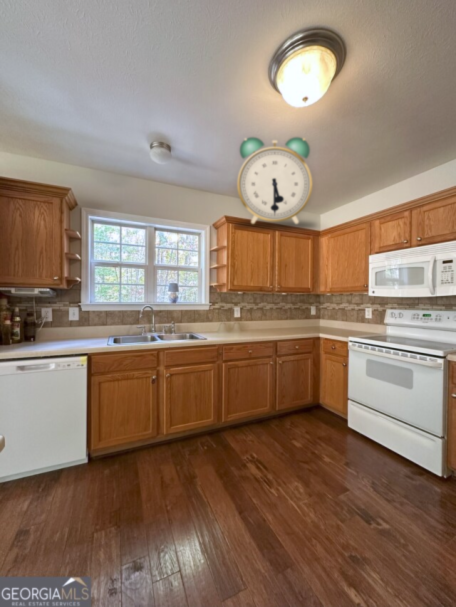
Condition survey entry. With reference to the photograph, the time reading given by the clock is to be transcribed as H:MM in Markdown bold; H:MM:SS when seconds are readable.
**5:30**
